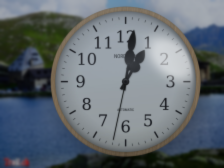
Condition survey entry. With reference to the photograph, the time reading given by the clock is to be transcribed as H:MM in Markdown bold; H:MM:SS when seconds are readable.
**1:01:32**
